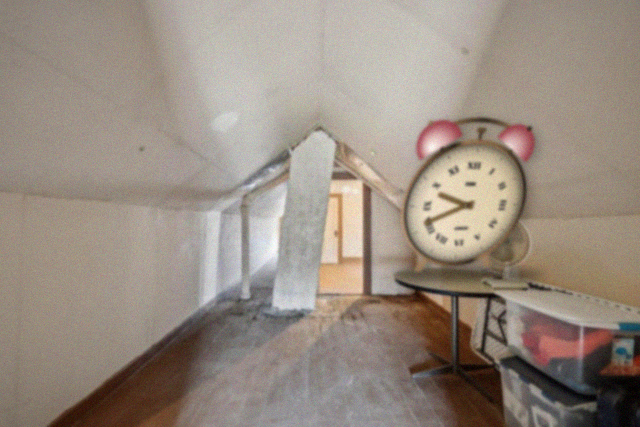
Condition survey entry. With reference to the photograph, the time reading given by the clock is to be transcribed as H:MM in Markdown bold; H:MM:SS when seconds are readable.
**9:41**
